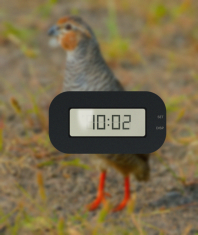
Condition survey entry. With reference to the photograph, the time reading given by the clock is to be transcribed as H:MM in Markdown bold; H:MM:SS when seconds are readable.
**10:02**
